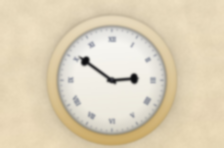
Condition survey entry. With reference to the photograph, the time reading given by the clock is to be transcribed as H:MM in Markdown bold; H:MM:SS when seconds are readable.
**2:51**
